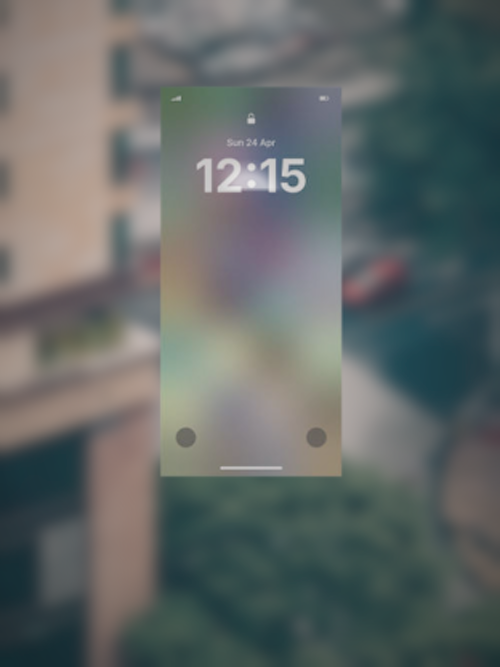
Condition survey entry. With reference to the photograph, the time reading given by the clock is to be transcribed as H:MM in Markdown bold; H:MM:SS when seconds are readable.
**12:15**
